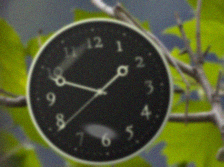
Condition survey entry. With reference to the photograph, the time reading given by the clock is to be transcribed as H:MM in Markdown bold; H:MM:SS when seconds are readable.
**1:48:39**
